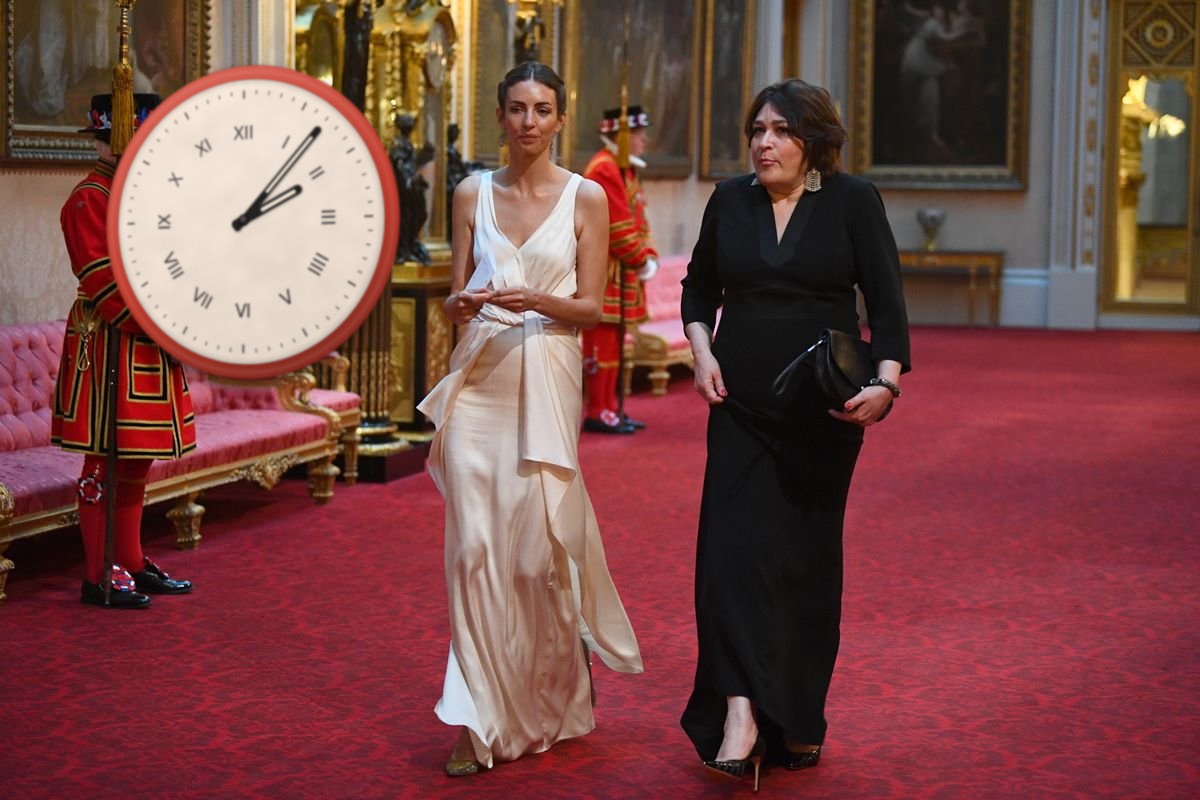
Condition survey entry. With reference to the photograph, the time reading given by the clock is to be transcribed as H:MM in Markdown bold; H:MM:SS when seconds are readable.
**2:07**
